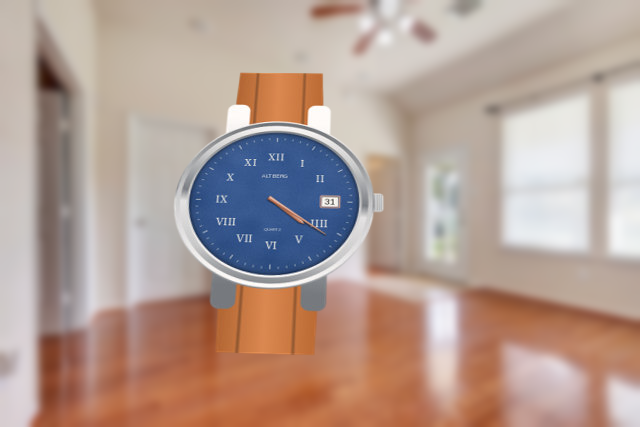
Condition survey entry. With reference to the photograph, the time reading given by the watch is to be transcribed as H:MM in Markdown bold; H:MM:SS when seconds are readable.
**4:21**
